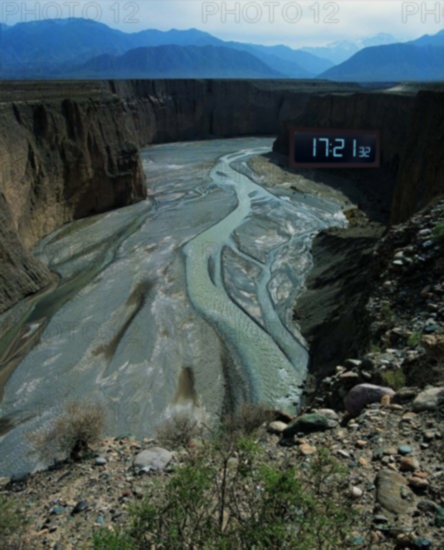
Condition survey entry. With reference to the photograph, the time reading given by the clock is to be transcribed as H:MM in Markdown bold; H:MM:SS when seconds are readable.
**17:21**
